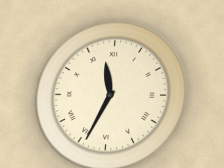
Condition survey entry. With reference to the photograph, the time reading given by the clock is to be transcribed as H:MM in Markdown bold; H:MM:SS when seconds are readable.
**11:34**
